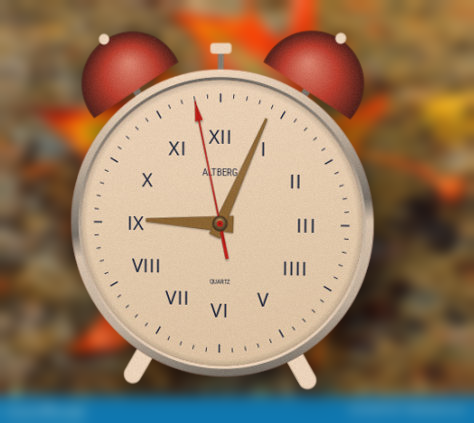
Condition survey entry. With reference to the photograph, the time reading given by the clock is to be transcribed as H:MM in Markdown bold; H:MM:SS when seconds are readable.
**9:03:58**
